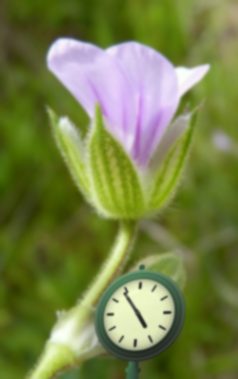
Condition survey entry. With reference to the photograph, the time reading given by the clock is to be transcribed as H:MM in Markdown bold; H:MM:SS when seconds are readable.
**4:54**
